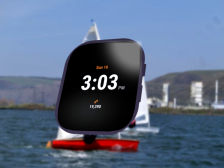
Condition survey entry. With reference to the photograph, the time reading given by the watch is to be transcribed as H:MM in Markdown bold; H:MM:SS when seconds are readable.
**3:03**
